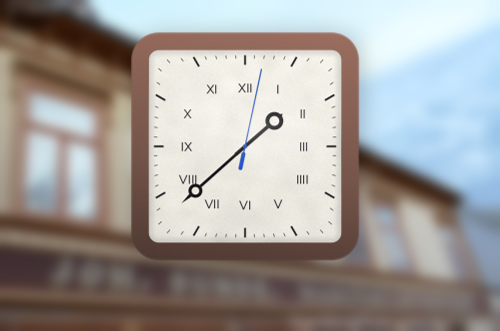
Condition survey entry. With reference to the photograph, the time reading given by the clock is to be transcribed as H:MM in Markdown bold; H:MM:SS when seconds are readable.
**1:38:02**
